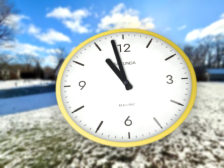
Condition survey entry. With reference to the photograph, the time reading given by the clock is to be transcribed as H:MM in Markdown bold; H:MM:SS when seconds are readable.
**10:58**
